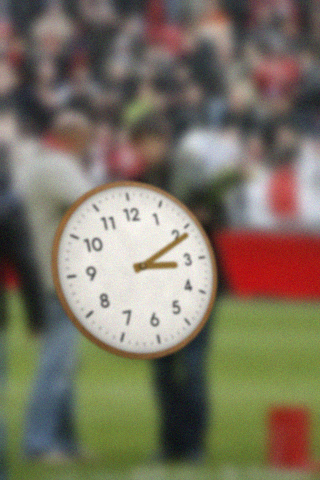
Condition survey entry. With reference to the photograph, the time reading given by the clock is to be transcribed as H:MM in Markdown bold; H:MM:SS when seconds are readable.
**3:11**
